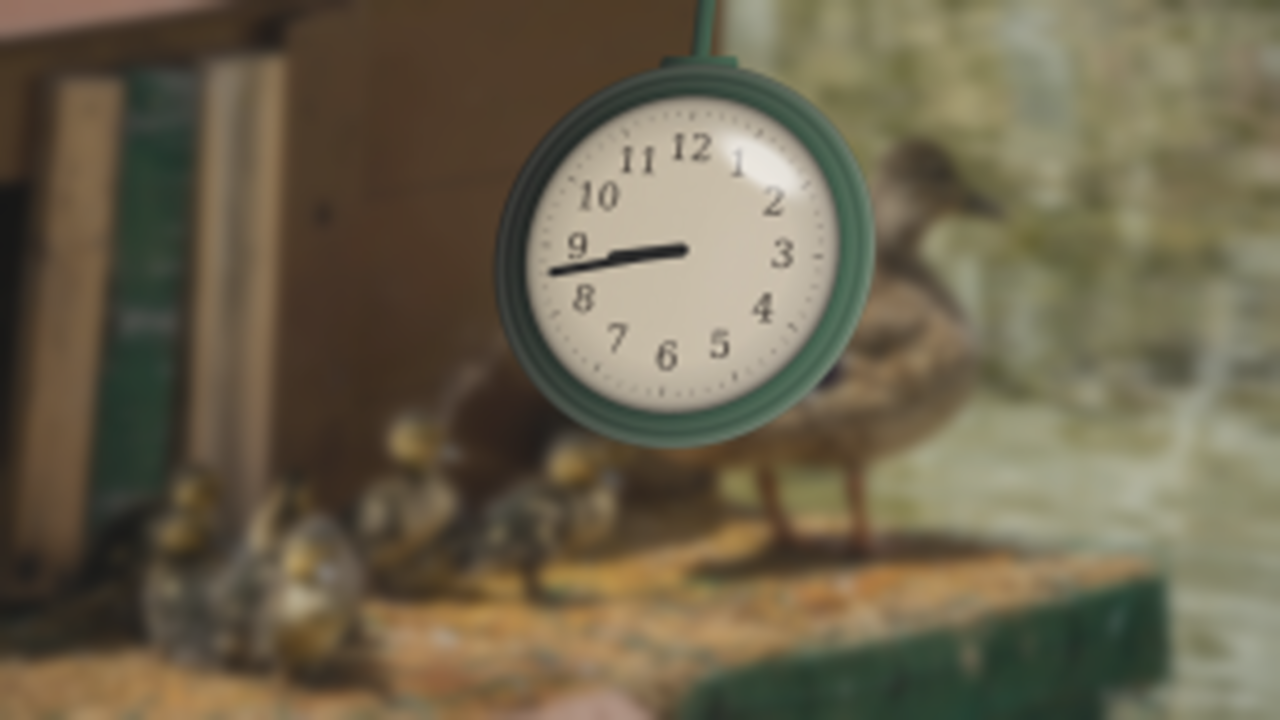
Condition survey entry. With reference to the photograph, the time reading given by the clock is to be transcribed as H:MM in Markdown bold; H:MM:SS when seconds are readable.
**8:43**
